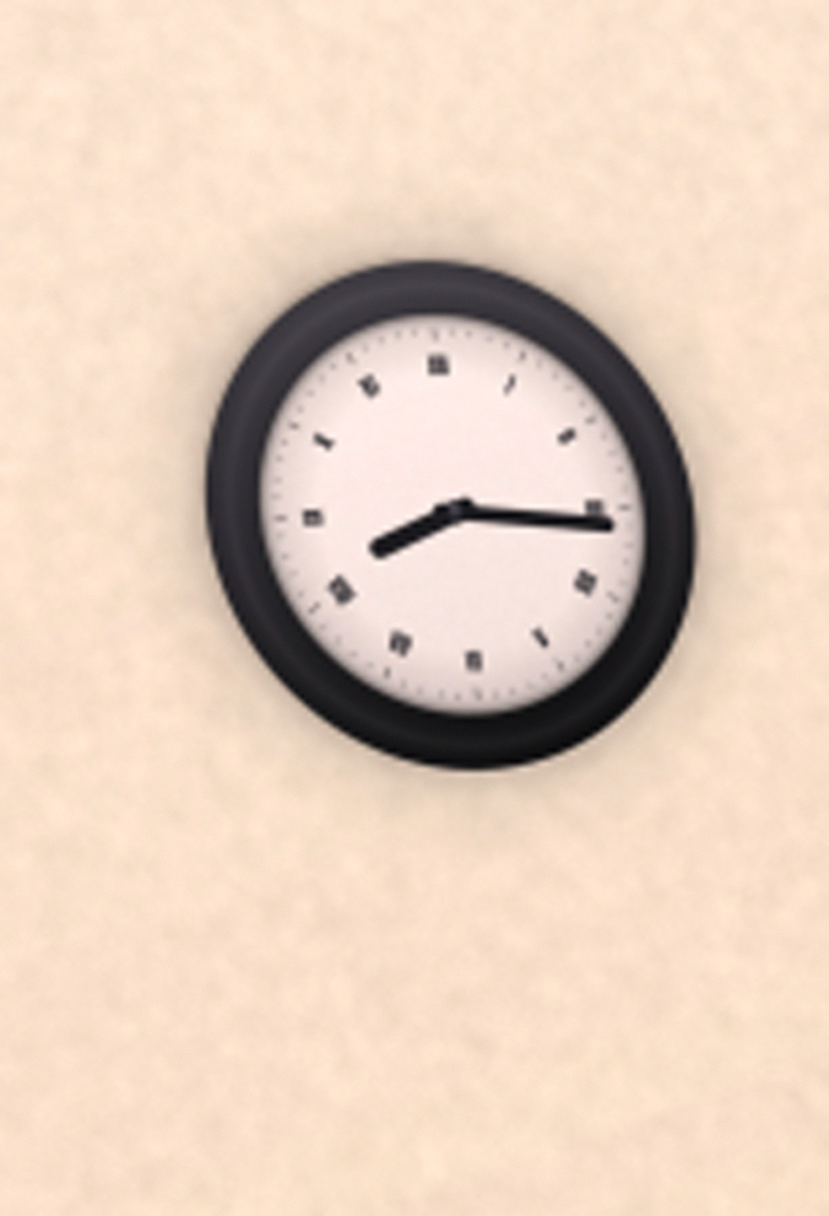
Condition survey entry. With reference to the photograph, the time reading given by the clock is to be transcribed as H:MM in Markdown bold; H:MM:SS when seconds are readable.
**8:16**
